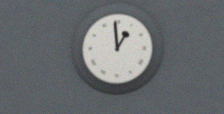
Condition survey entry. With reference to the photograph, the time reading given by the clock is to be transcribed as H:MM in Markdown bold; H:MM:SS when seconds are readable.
**12:59**
